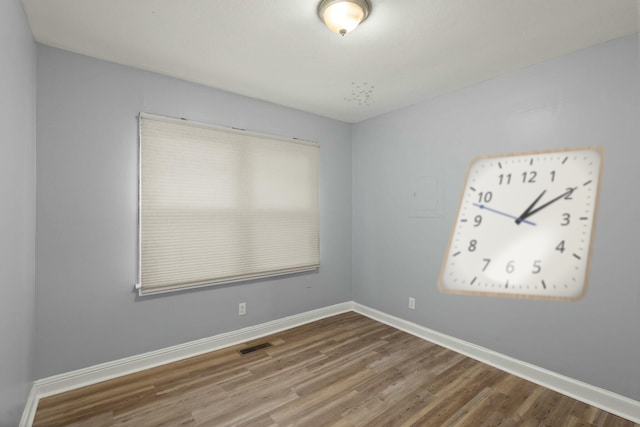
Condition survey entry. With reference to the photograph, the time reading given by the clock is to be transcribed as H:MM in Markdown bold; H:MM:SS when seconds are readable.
**1:09:48**
